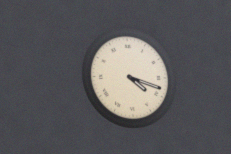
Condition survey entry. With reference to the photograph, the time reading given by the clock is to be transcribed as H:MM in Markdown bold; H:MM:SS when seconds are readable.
**4:18**
